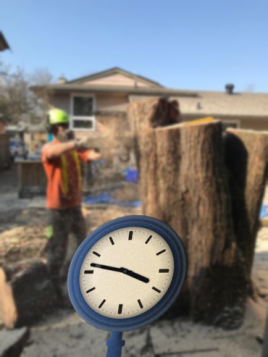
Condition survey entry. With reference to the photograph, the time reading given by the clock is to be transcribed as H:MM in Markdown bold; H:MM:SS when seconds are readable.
**3:47**
